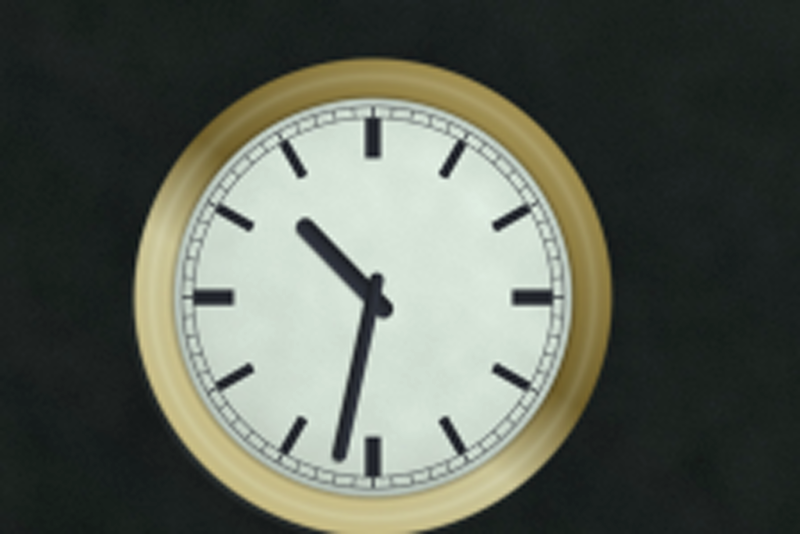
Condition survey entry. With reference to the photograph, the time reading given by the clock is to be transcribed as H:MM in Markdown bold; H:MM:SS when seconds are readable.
**10:32**
